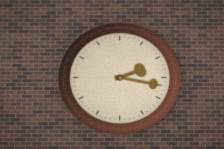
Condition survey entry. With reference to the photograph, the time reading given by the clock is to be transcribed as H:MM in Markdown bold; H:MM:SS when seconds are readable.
**2:17**
